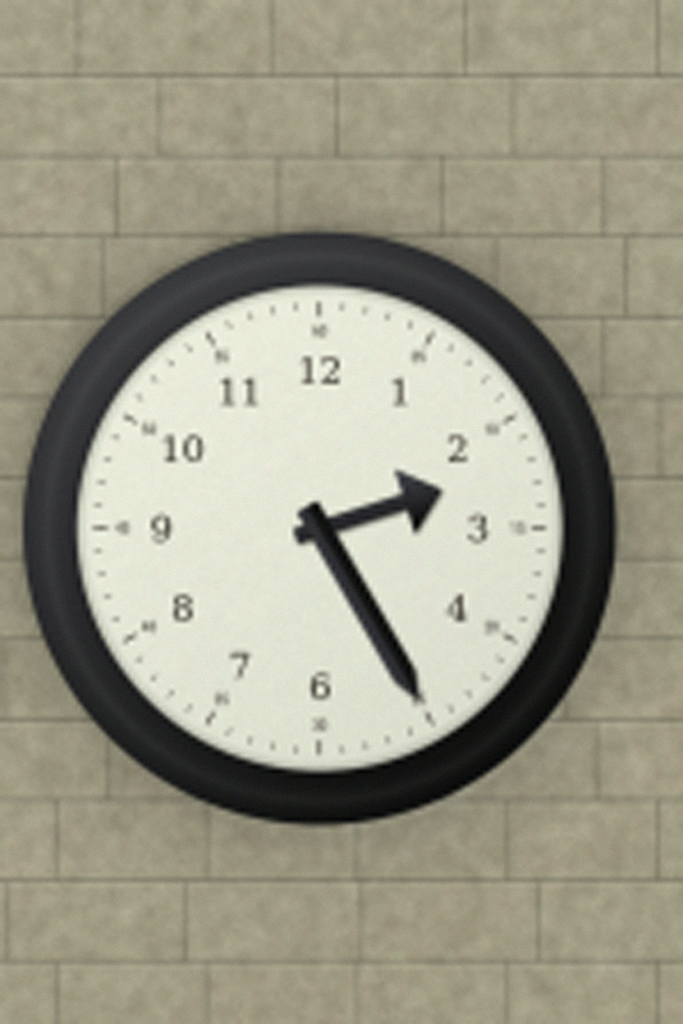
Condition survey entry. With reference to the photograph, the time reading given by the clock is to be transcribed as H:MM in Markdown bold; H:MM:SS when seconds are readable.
**2:25**
